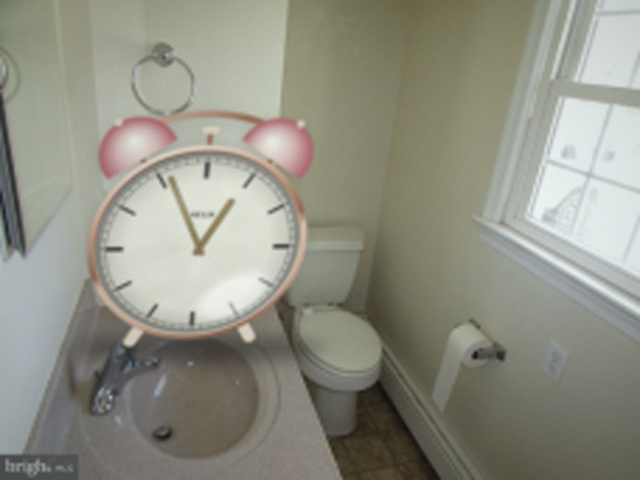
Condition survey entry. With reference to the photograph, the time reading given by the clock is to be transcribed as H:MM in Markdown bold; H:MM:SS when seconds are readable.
**12:56**
